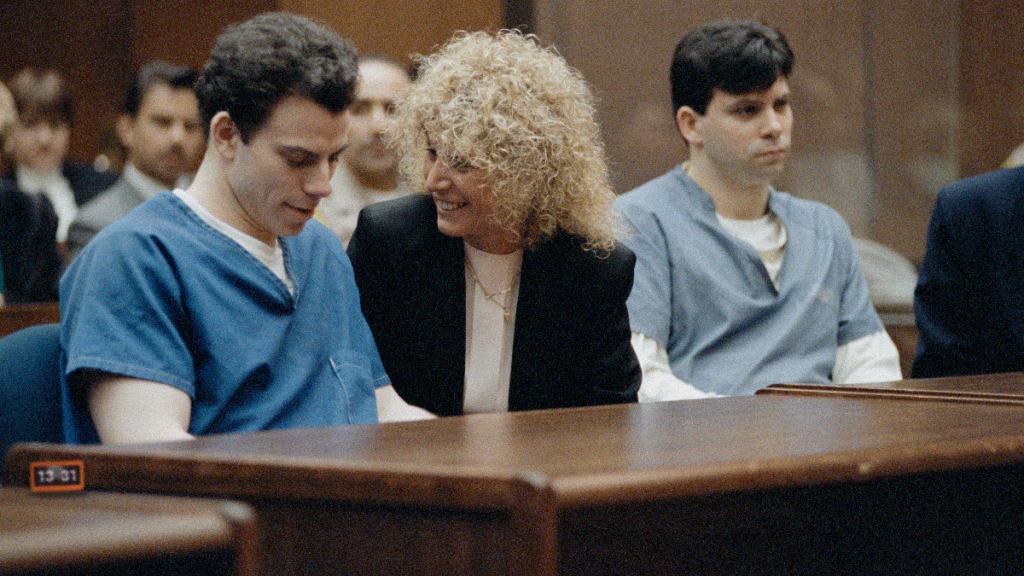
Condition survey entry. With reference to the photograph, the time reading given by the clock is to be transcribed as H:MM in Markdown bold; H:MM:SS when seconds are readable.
**13:31**
